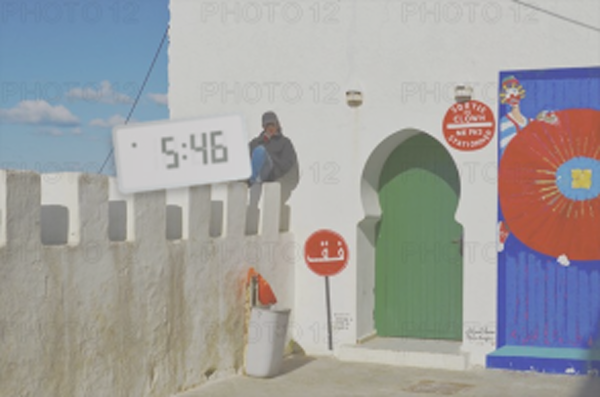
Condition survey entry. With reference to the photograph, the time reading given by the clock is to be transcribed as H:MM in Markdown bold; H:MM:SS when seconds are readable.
**5:46**
